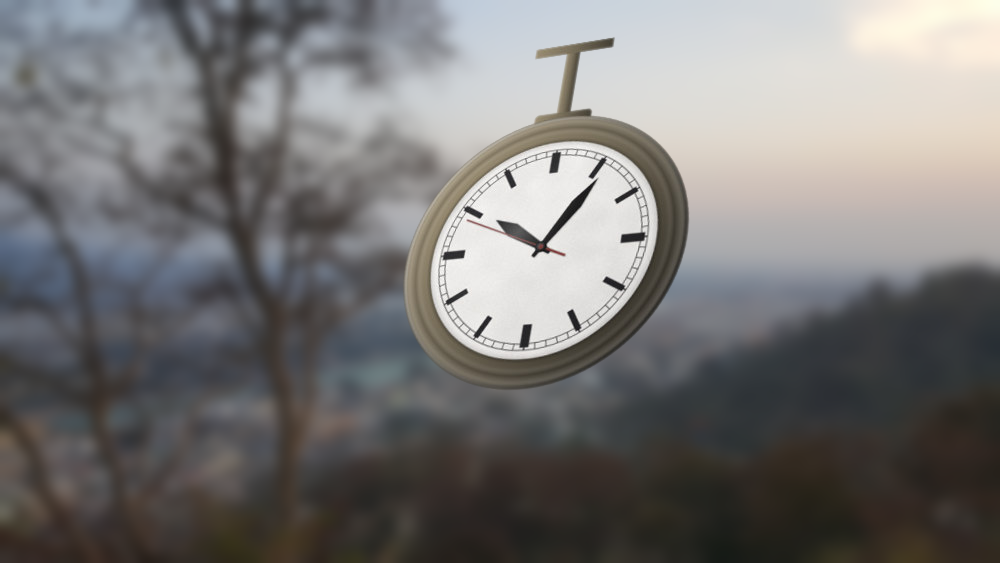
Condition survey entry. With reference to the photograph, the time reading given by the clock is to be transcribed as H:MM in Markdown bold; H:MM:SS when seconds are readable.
**10:05:49**
